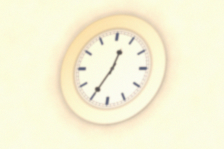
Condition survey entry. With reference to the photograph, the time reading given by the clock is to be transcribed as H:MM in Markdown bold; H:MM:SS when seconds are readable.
**12:35**
